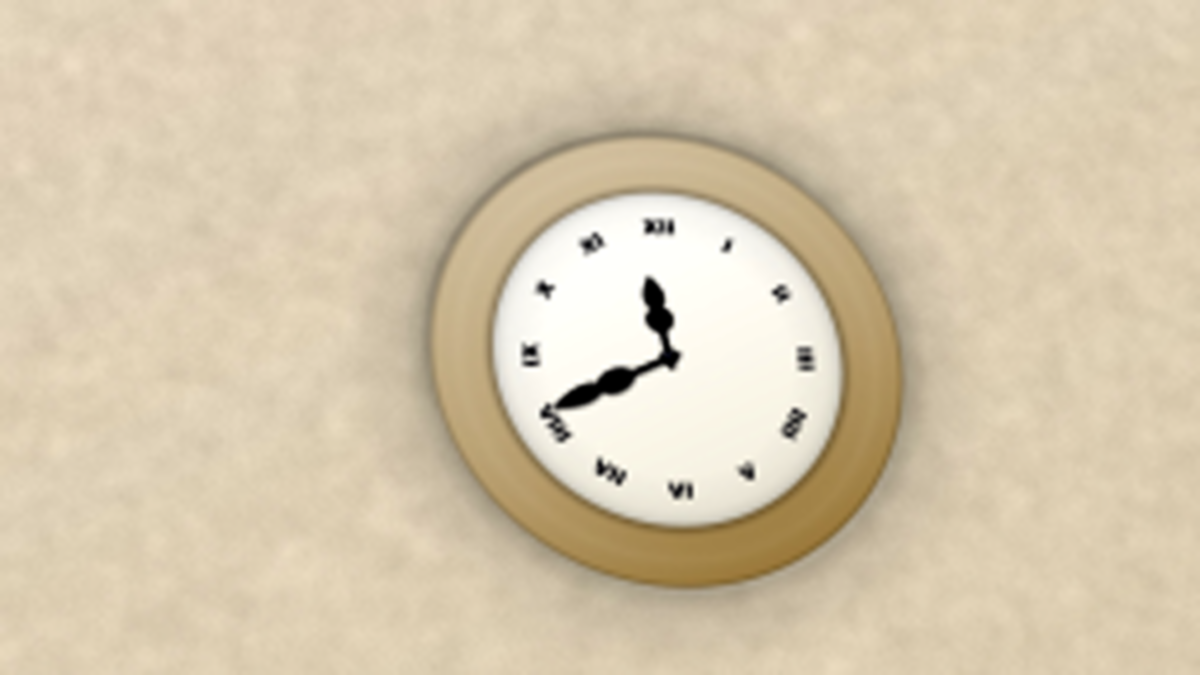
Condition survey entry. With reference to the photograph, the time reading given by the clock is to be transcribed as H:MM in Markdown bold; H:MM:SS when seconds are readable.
**11:41**
